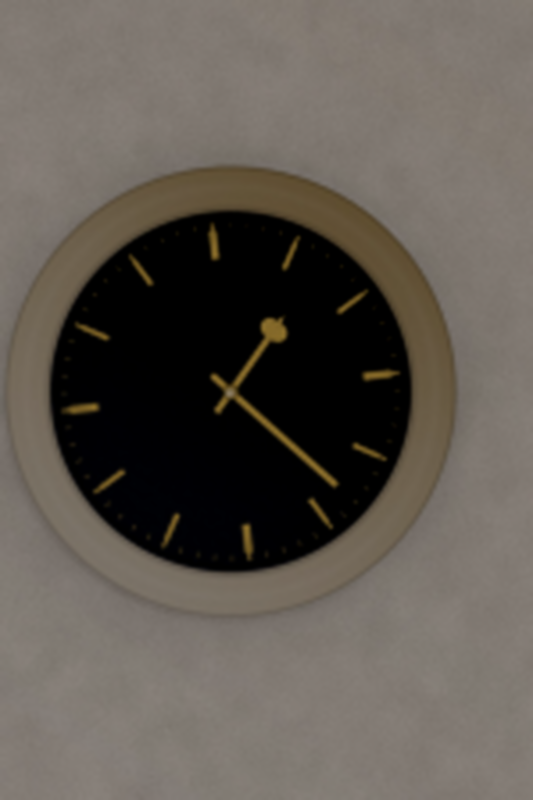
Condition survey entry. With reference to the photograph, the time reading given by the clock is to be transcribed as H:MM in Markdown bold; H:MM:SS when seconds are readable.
**1:23**
